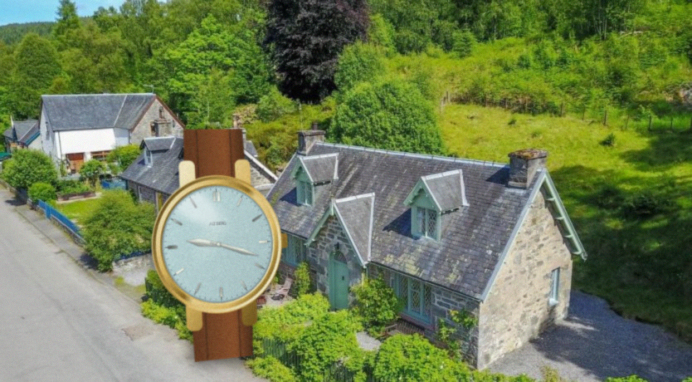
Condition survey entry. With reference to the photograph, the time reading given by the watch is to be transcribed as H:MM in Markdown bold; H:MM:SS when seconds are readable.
**9:18**
